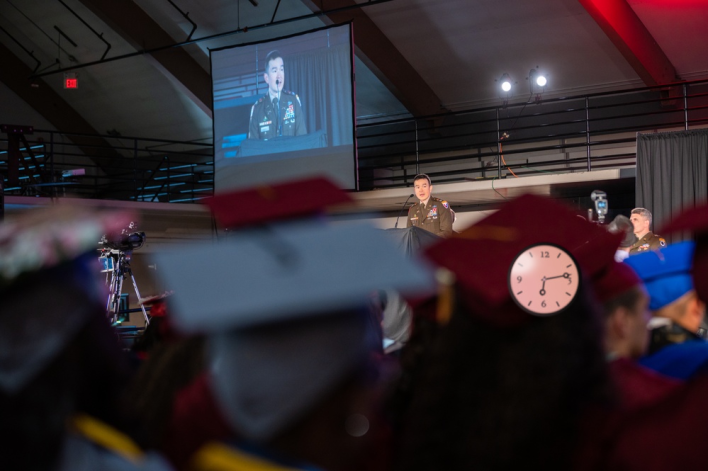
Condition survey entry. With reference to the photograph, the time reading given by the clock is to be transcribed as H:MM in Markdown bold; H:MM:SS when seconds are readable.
**6:13**
